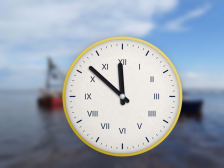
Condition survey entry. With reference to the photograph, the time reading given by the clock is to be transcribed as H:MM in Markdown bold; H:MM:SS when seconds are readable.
**11:52**
